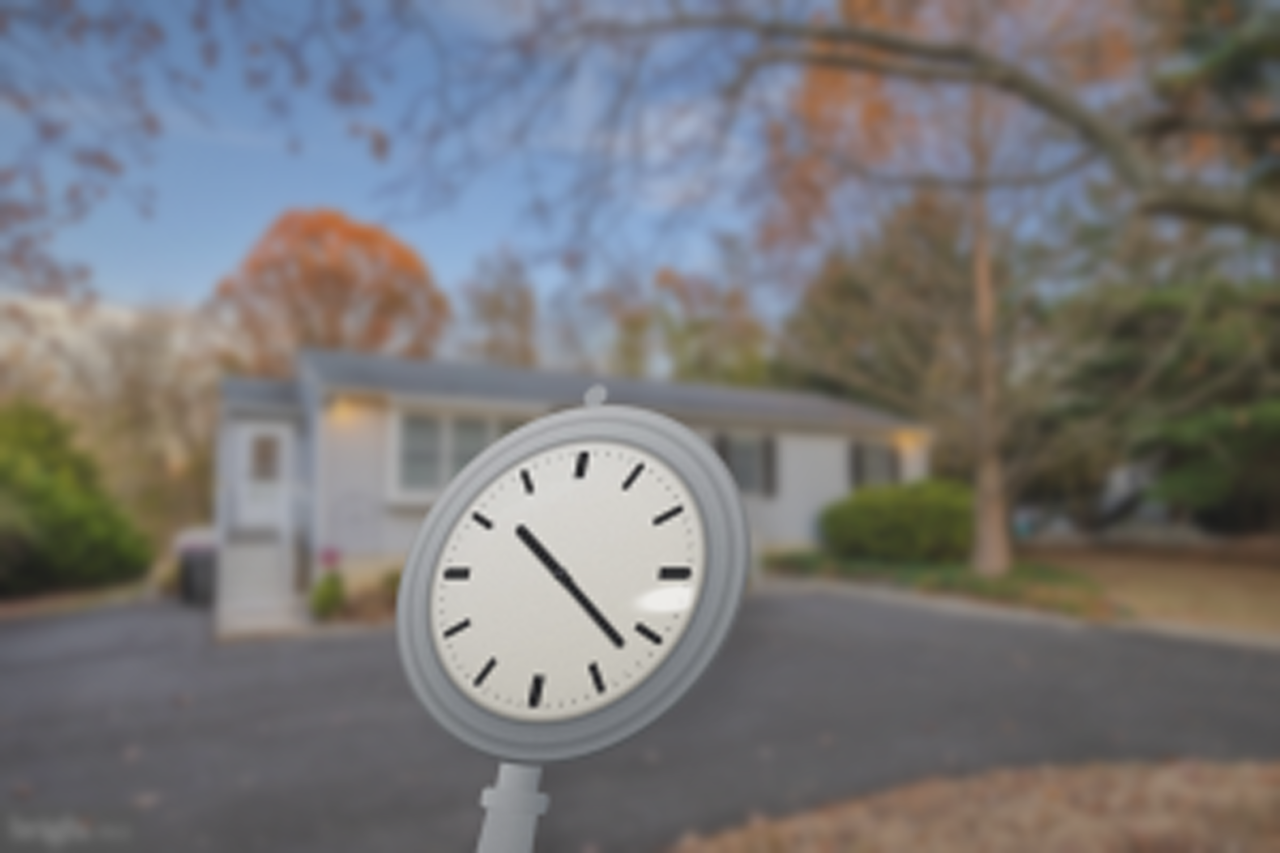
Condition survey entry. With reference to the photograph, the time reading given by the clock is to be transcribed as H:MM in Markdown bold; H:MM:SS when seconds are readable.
**10:22**
